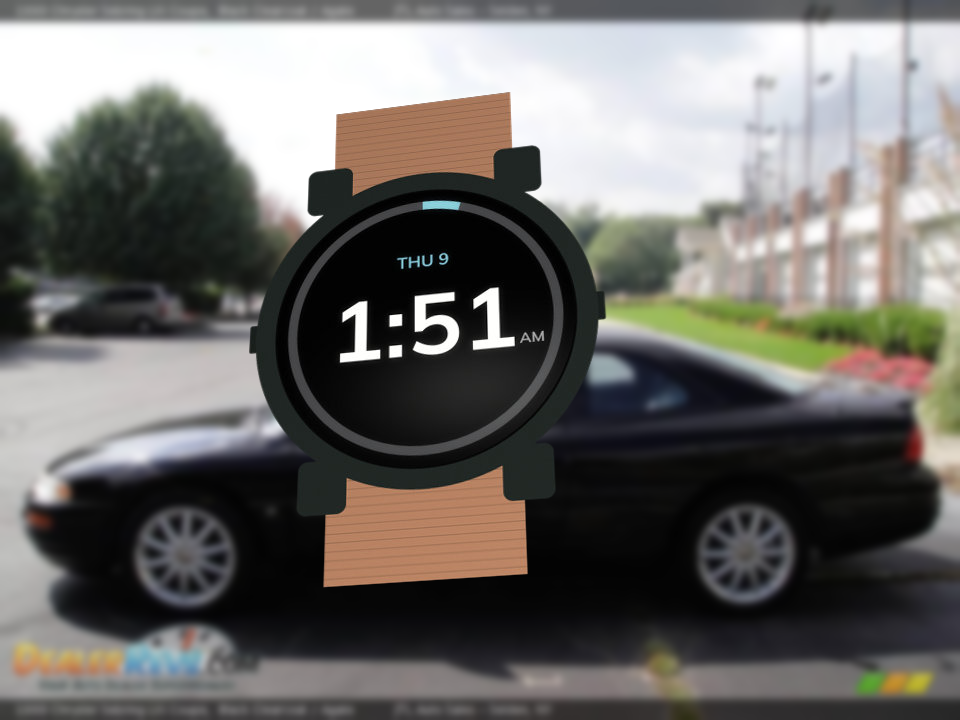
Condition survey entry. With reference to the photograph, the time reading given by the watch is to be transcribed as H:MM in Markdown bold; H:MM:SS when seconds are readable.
**1:51**
